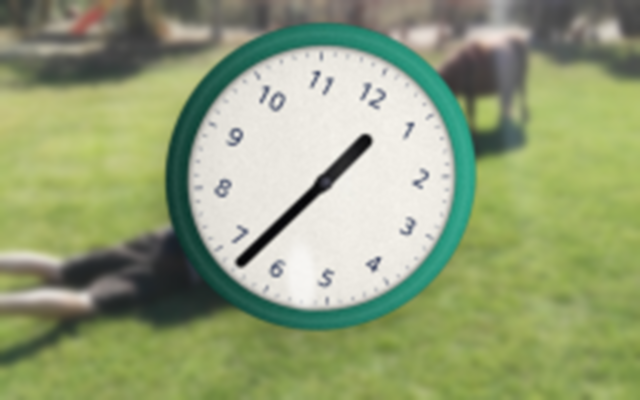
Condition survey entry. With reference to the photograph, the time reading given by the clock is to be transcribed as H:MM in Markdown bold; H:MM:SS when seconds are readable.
**12:33**
